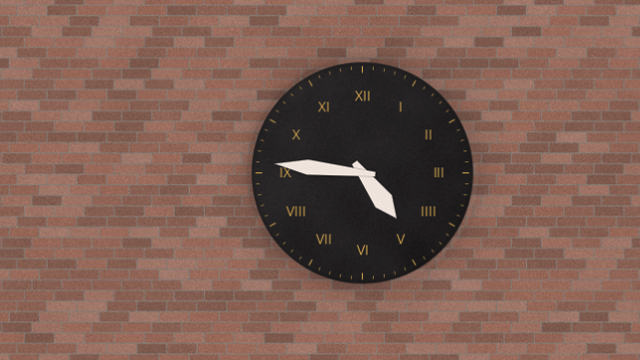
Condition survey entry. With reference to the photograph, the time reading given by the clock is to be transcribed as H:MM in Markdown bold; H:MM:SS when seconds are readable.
**4:46**
